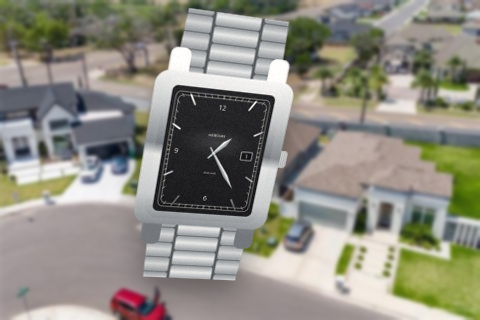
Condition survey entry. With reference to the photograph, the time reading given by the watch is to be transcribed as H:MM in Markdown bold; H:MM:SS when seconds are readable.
**1:24**
